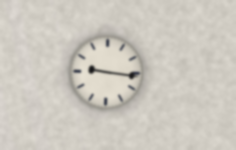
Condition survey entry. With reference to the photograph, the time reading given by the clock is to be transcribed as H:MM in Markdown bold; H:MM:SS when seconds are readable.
**9:16**
